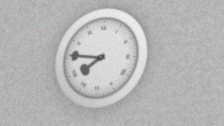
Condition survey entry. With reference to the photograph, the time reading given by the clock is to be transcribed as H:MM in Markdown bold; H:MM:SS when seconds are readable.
**7:46**
